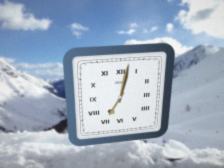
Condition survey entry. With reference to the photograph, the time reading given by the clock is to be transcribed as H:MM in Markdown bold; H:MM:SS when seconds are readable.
**7:02**
